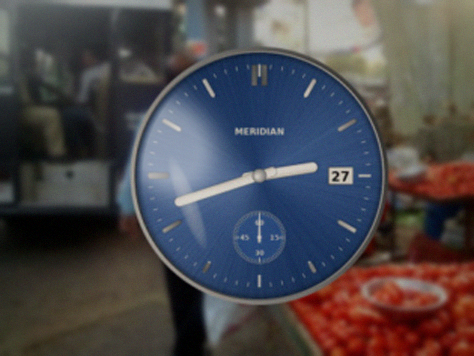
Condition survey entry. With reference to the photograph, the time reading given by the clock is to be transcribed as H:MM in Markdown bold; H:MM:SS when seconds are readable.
**2:42**
